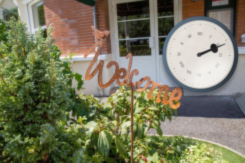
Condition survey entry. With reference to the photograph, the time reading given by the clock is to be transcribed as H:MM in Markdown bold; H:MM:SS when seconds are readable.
**2:11**
